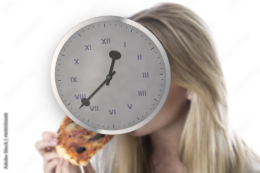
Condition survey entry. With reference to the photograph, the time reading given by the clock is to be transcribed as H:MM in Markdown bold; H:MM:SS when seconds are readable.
**12:38**
